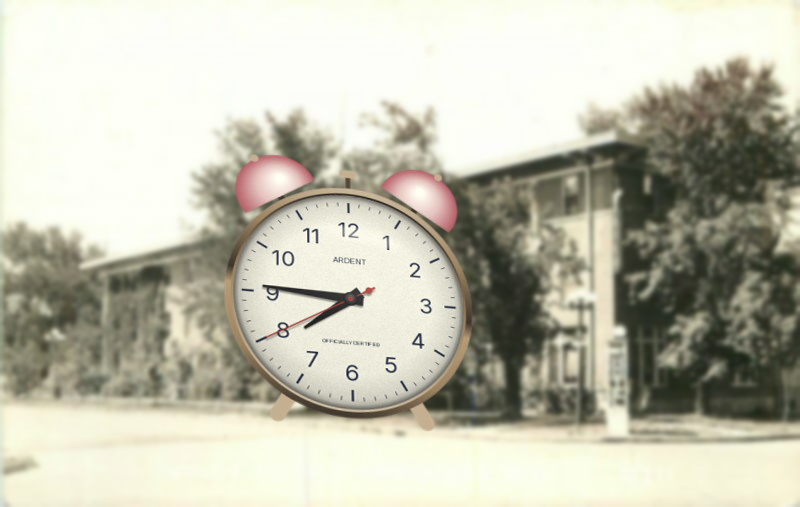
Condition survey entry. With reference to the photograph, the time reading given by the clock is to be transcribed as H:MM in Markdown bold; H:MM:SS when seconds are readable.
**7:45:40**
